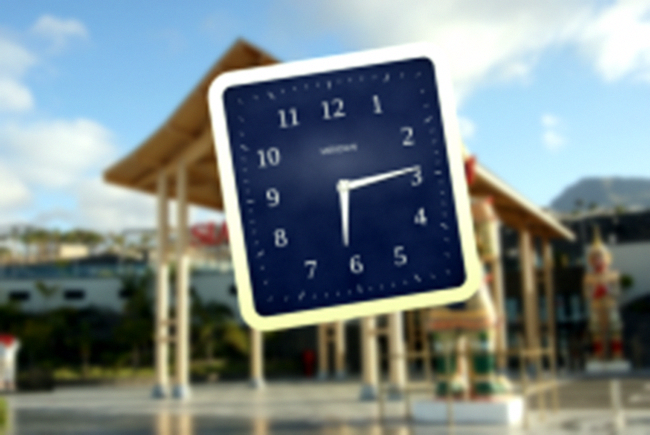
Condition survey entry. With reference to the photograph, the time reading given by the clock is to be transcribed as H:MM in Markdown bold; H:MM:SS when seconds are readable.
**6:14**
